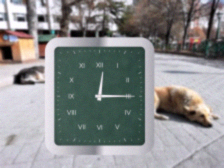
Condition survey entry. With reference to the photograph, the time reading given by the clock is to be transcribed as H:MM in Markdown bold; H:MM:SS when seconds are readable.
**12:15**
